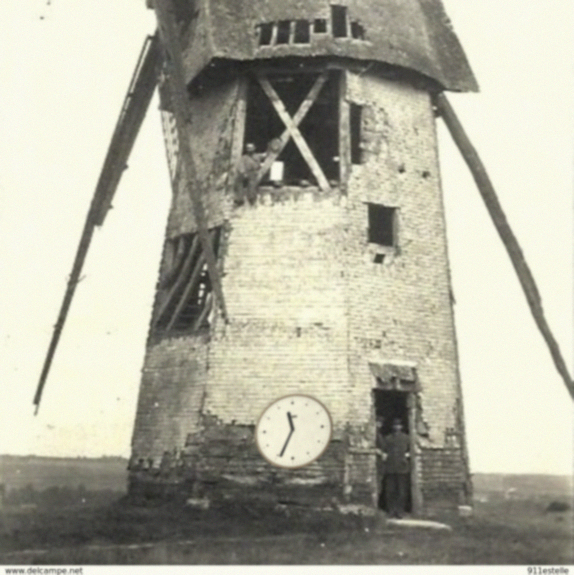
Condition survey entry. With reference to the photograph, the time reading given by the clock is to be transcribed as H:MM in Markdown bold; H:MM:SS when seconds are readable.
**11:34**
